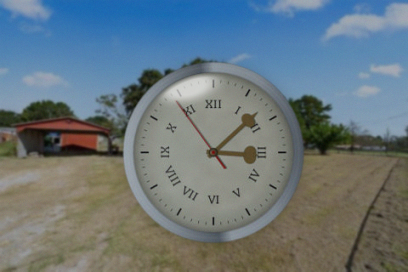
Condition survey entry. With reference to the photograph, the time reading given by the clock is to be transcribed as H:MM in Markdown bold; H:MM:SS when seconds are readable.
**3:07:54**
